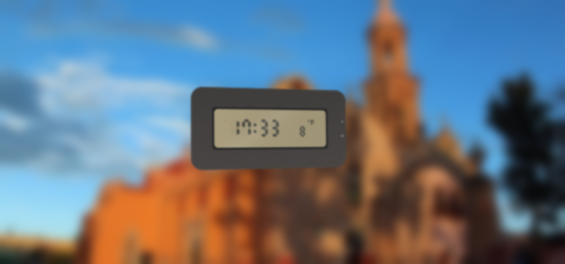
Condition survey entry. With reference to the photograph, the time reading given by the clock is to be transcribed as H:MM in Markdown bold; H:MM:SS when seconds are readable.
**17:33**
